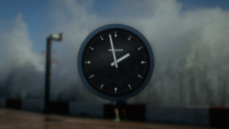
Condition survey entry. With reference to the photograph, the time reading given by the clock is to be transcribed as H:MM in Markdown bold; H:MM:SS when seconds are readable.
**1:58**
